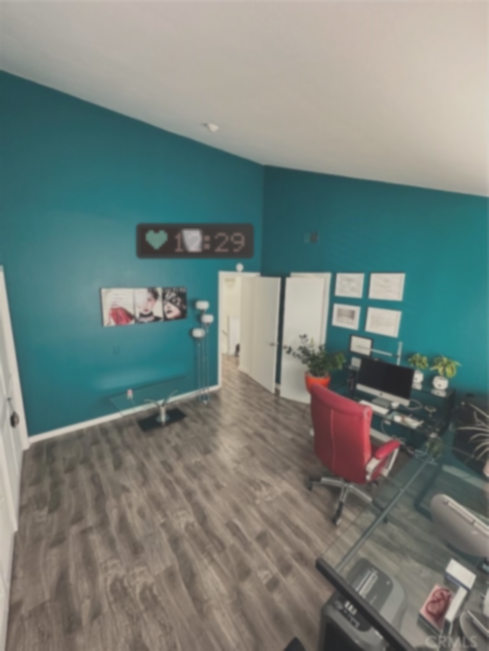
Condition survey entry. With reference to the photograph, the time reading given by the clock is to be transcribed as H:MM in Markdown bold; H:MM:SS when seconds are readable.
**12:29**
